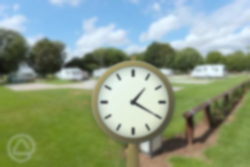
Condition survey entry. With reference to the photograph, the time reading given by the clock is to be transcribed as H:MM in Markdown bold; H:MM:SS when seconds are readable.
**1:20**
